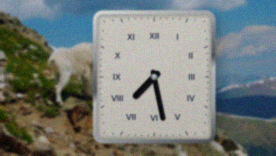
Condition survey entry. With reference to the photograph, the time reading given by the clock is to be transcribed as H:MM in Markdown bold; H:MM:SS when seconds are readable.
**7:28**
